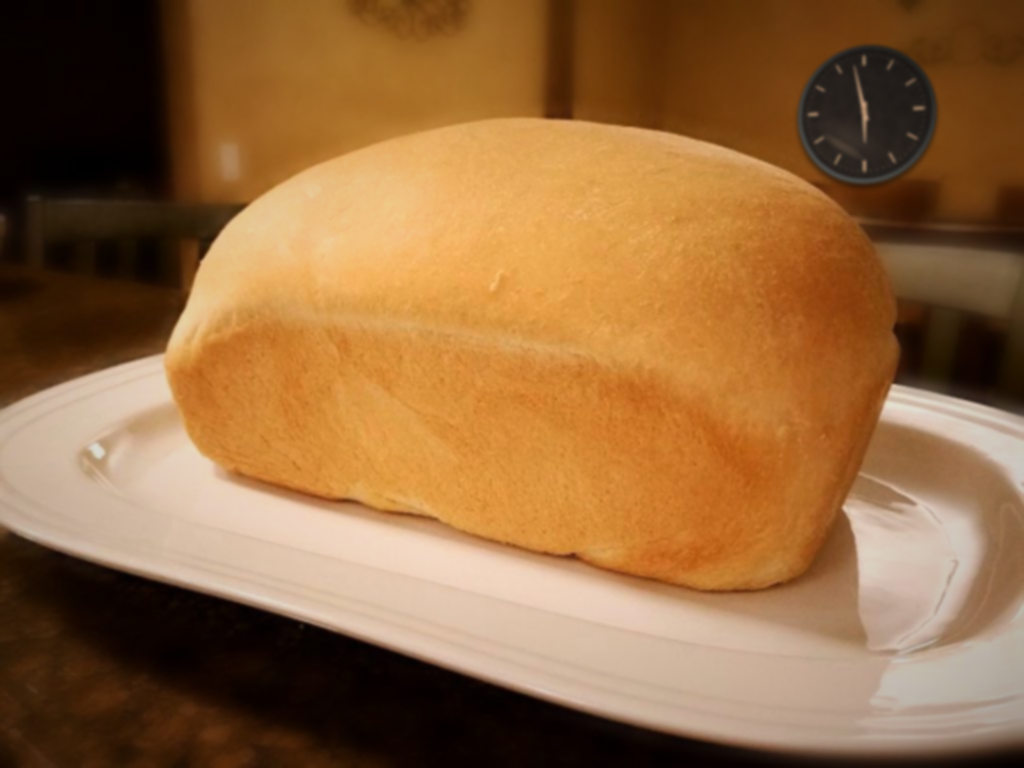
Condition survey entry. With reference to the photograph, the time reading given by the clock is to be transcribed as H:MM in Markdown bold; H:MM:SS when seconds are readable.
**5:58**
